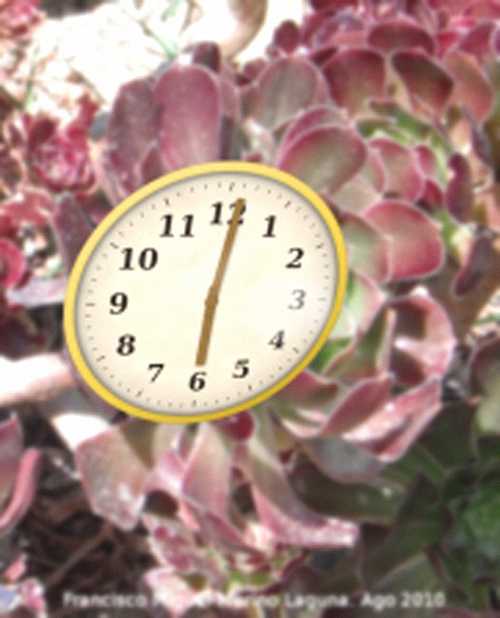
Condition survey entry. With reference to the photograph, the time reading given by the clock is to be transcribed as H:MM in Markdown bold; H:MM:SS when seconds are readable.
**6:01**
